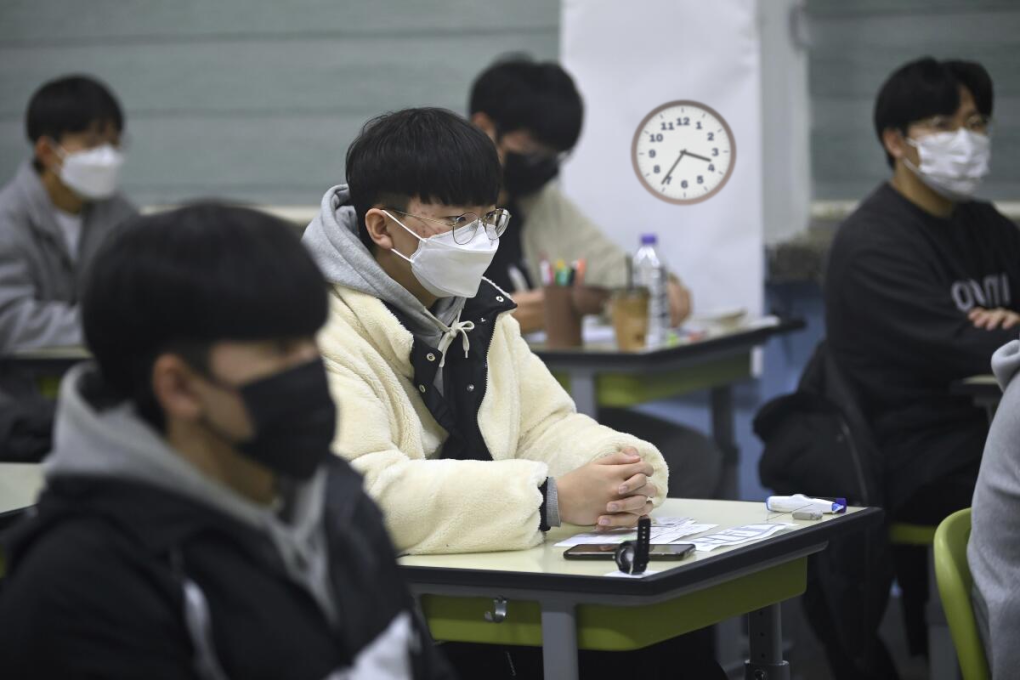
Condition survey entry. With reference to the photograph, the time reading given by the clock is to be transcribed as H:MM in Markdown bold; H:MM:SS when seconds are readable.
**3:36**
